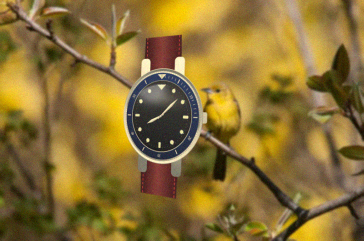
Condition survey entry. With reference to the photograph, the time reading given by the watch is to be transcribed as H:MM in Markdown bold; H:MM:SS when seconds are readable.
**8:08**
